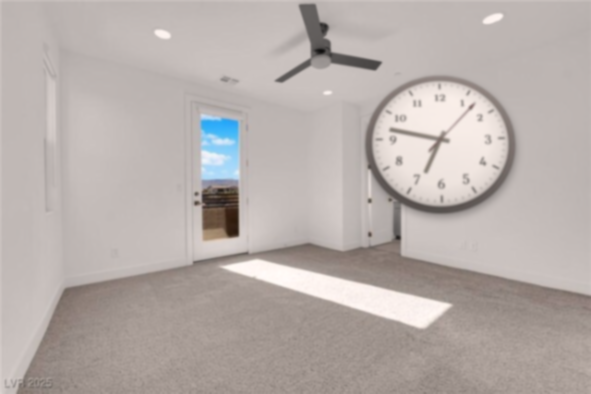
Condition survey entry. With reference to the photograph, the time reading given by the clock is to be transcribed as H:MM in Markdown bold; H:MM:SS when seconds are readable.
**6:47:07**
